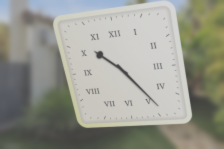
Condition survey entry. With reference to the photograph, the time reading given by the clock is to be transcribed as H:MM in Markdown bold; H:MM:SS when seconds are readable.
**10:24**
